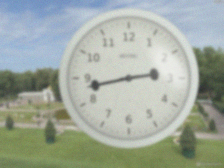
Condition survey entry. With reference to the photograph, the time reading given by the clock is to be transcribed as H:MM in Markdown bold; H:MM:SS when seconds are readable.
**2:43**
